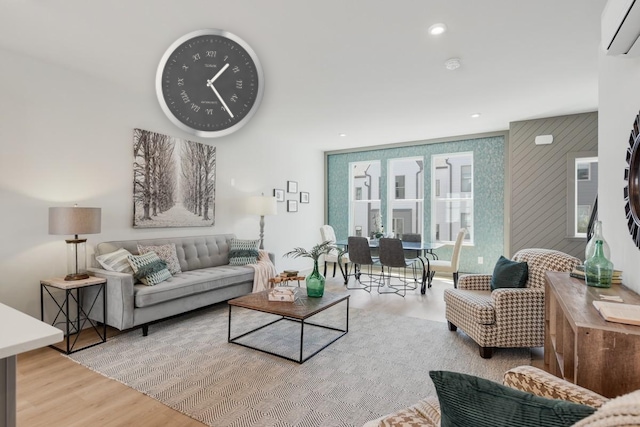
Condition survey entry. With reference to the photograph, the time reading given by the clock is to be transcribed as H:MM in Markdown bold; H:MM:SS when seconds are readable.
**1:24**
